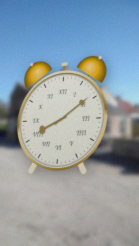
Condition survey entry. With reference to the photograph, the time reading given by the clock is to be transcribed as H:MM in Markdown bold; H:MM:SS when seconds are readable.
**8:09**
